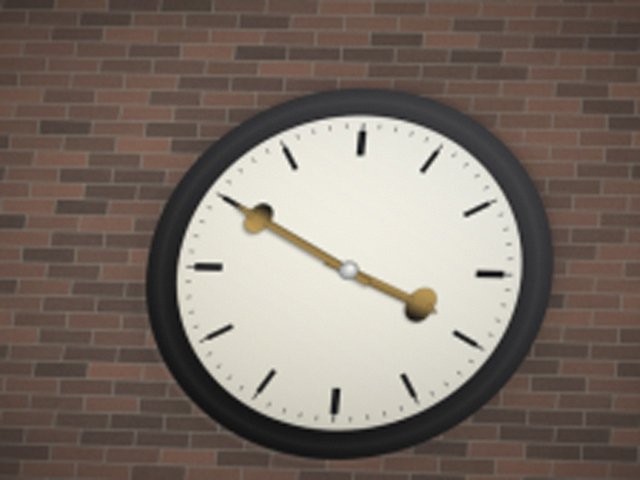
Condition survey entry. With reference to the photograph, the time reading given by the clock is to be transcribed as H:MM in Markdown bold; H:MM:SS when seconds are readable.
**3:50**
